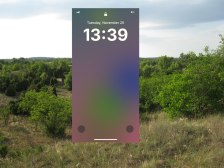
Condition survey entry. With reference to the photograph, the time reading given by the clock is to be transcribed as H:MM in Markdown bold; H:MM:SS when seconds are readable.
**13:39**
